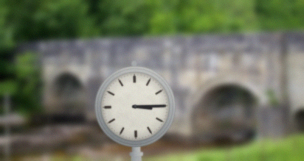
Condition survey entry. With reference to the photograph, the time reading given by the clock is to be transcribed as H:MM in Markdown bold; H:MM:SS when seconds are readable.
**3:15**
